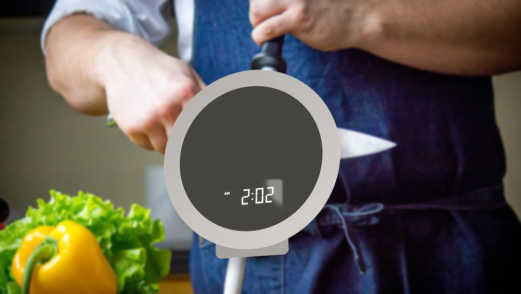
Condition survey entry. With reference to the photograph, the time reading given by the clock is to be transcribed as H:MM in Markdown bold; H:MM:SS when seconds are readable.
**2:02**
